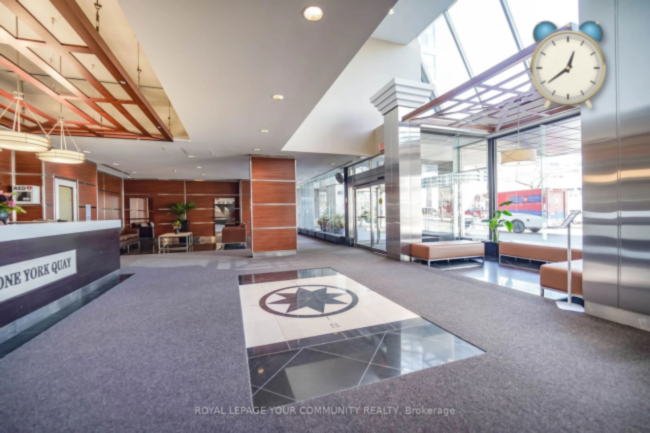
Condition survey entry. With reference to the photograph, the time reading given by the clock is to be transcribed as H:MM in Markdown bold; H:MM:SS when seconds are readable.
**12:39**
